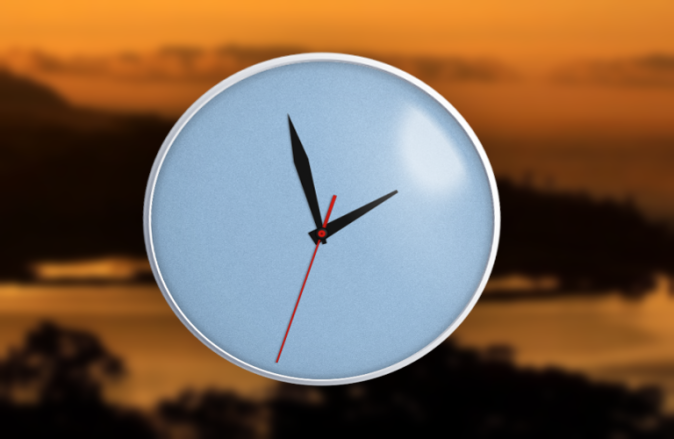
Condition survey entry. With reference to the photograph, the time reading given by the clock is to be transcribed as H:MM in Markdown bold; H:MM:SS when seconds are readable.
**1:57:33**
